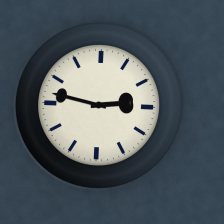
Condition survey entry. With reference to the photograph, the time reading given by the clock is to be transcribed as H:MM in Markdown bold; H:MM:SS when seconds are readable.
**2:47**
